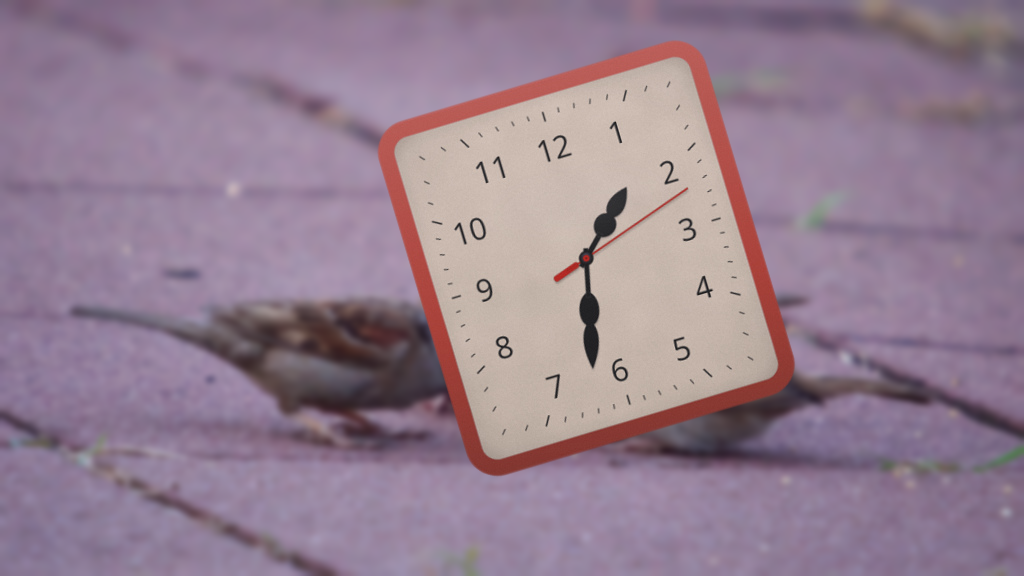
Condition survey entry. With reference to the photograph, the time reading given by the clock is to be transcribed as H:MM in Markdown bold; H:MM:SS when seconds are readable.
**1:32:12**
